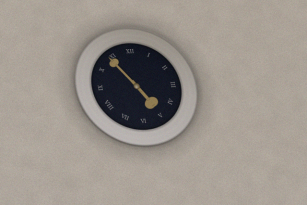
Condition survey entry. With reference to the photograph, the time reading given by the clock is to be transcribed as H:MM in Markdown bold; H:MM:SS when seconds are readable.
**4:54**
